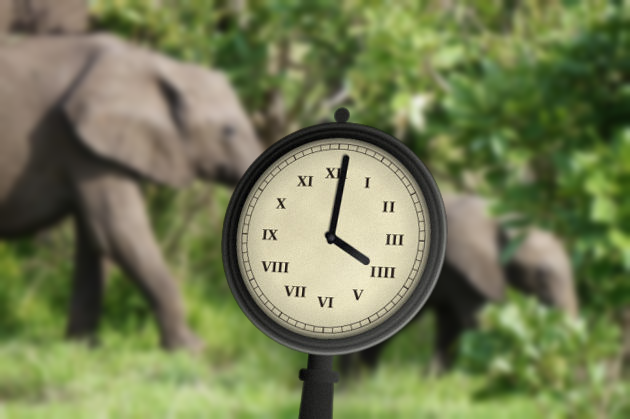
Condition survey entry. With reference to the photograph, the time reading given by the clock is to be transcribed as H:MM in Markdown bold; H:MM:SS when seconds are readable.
**4:01**
